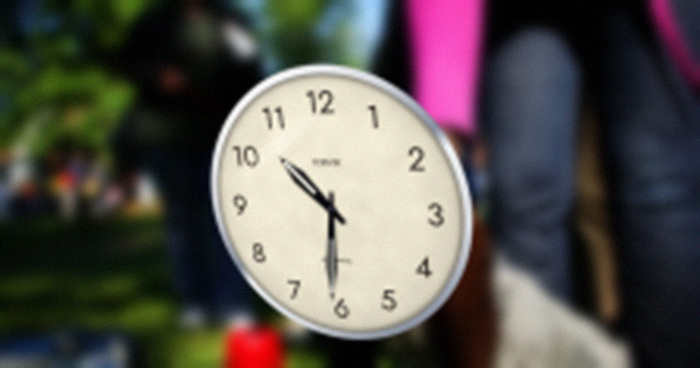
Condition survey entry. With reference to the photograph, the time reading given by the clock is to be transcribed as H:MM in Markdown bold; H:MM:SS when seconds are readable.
**10:31**
